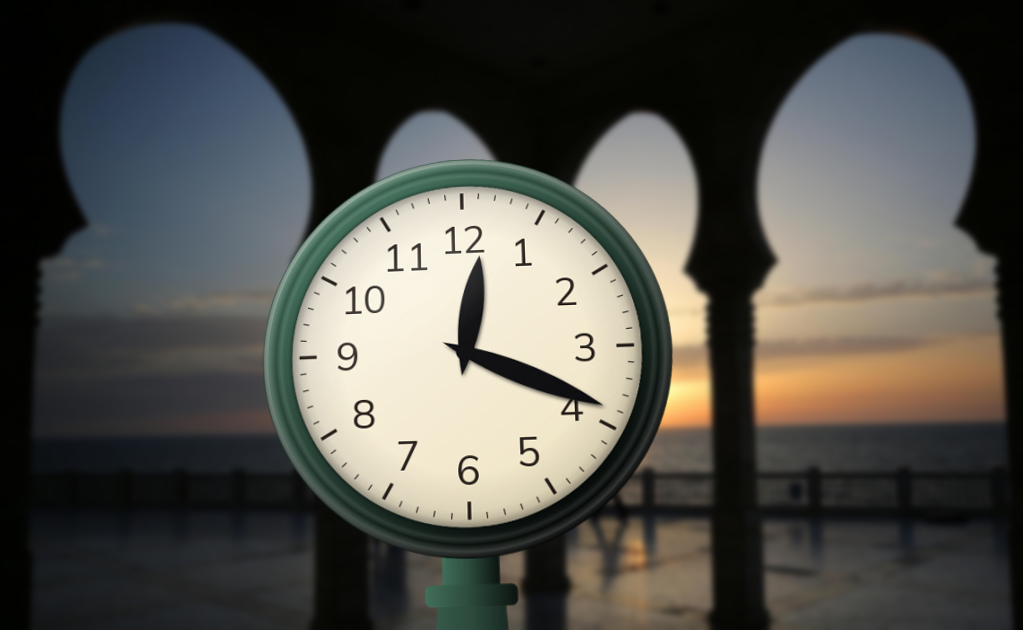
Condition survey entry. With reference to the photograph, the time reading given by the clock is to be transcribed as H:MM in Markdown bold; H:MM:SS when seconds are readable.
**12:19**
